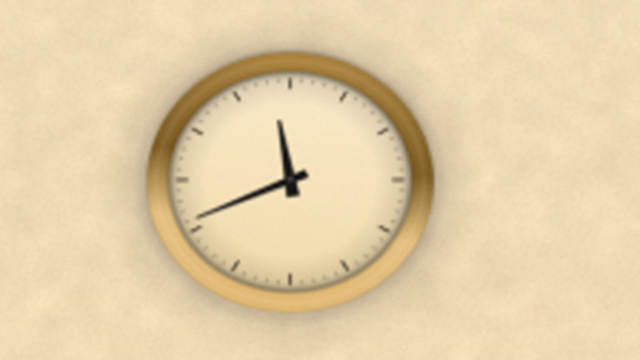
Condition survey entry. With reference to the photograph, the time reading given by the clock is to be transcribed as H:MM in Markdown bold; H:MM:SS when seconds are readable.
**11:41**
